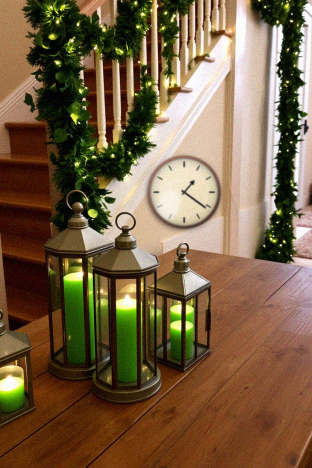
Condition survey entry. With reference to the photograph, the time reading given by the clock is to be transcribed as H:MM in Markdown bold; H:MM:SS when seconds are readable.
**1:21**
